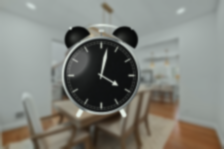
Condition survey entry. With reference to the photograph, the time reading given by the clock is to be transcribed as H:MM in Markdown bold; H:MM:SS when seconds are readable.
**4:02**
